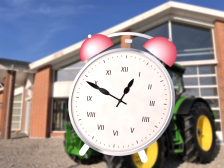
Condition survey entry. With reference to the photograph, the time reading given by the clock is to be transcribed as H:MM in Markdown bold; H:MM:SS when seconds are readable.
**12:49**
